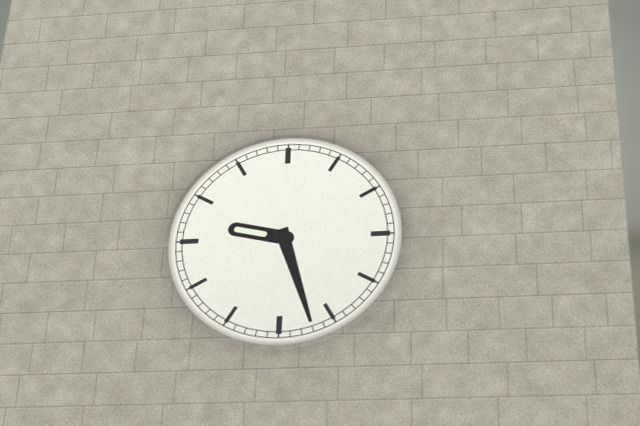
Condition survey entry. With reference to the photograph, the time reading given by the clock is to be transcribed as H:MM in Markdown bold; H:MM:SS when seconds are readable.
**9:27**
